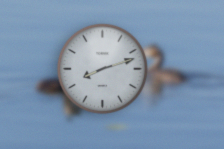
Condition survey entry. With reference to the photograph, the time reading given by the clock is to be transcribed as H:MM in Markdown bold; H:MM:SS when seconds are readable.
**8:12**
